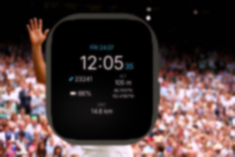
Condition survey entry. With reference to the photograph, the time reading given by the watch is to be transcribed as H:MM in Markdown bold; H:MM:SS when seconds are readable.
**12:05**
